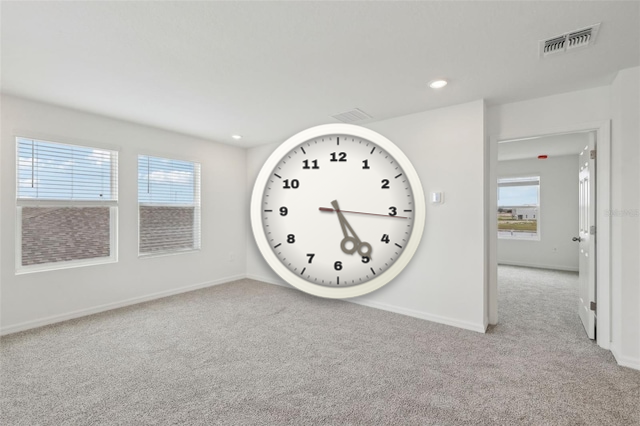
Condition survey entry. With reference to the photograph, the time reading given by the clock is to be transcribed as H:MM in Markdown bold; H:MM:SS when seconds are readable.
**5:24:16**
